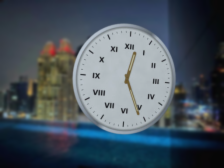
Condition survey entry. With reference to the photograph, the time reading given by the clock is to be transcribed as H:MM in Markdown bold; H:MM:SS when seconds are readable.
**12:26**
